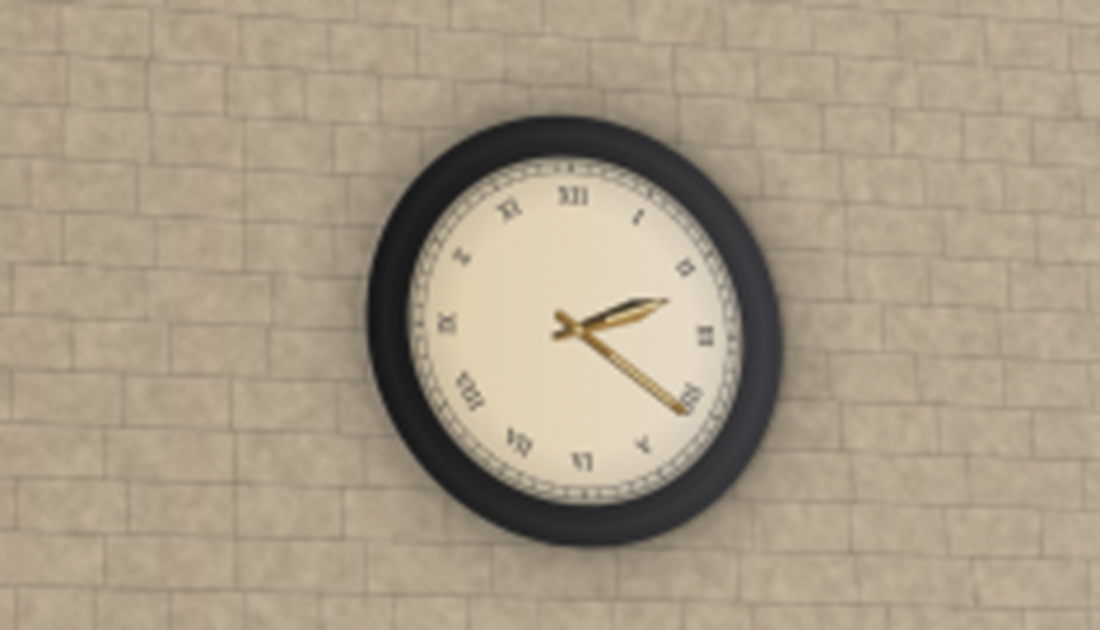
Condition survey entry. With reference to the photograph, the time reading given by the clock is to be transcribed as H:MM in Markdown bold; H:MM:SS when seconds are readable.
**2:21**
